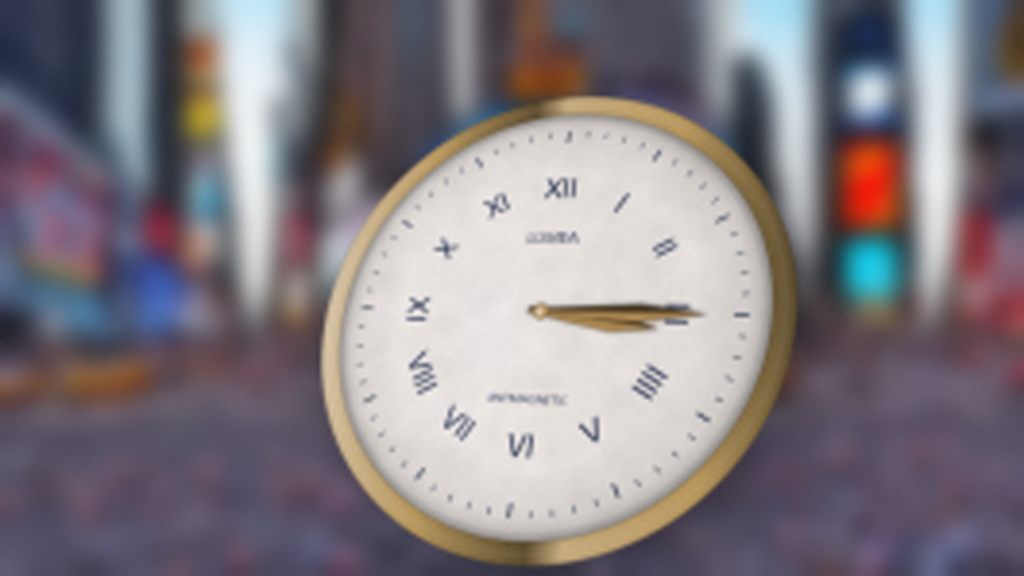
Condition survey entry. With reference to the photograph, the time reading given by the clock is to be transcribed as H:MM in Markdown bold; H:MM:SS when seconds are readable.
**3:15**
